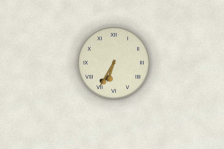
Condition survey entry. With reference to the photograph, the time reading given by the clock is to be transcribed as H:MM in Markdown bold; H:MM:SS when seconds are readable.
**6:35**
